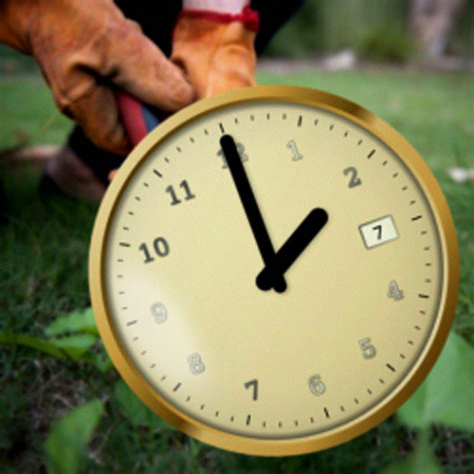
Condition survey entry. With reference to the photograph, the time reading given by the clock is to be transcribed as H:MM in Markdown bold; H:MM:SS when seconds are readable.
**2:00**
